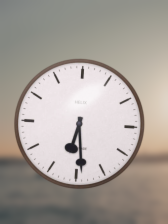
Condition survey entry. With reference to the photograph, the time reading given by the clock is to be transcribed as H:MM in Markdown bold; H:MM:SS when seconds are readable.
**6:29**
